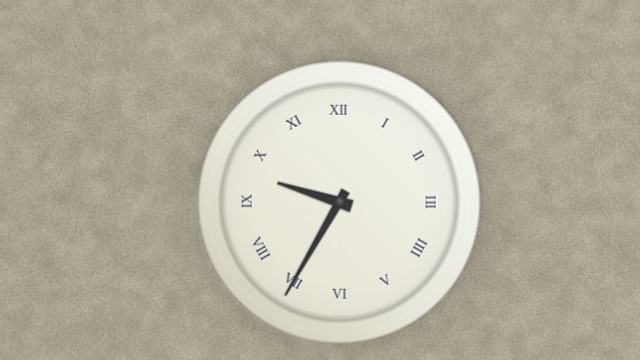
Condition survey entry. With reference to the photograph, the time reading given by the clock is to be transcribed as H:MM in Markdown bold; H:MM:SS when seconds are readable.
**9:35**
